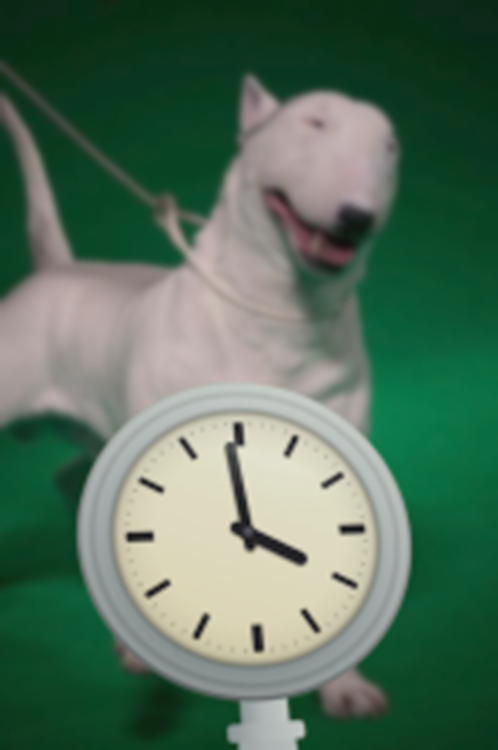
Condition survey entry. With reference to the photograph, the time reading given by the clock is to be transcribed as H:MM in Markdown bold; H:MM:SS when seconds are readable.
**3:59**
